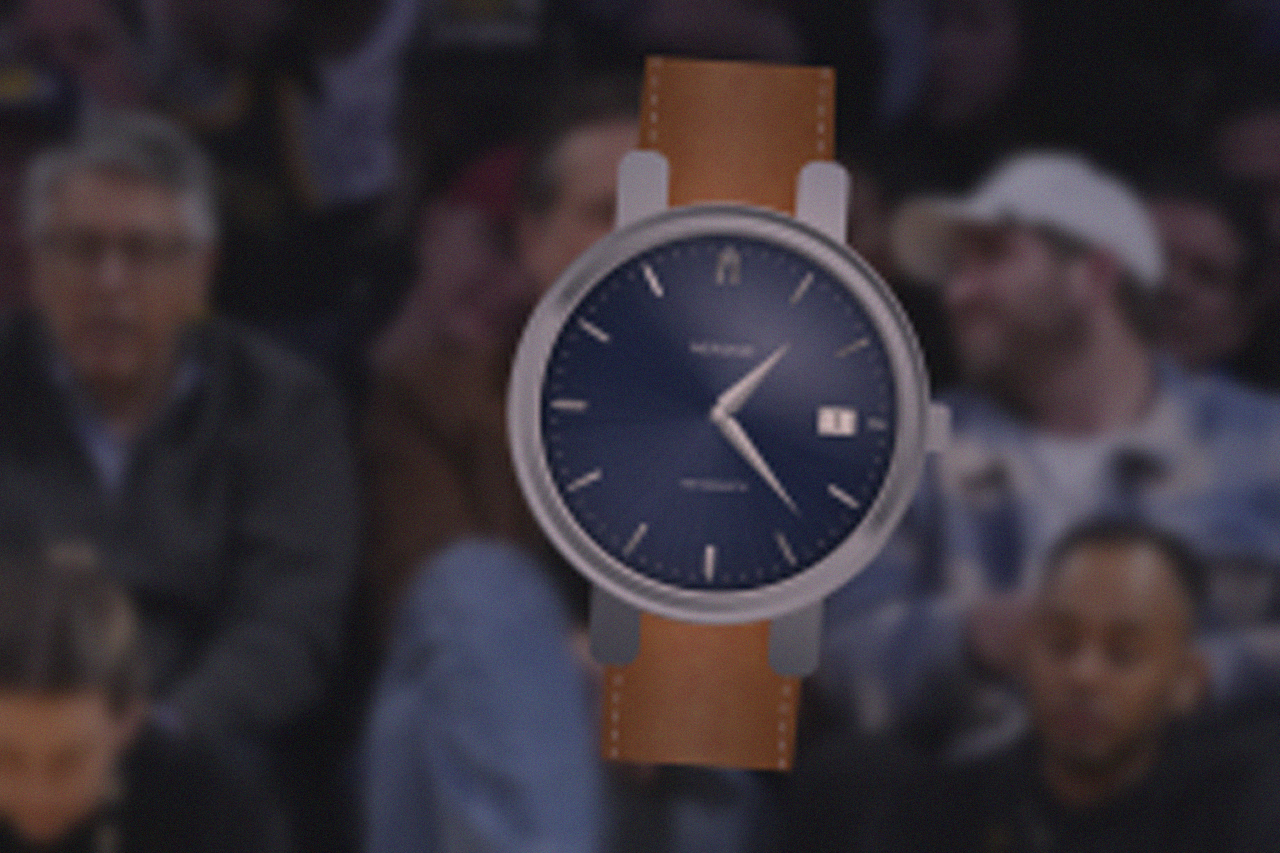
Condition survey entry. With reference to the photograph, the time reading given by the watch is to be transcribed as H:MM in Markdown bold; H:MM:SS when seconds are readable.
**1:23**
